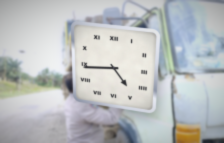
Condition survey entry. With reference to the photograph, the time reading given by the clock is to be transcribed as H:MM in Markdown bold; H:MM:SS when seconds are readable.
**4:44**
